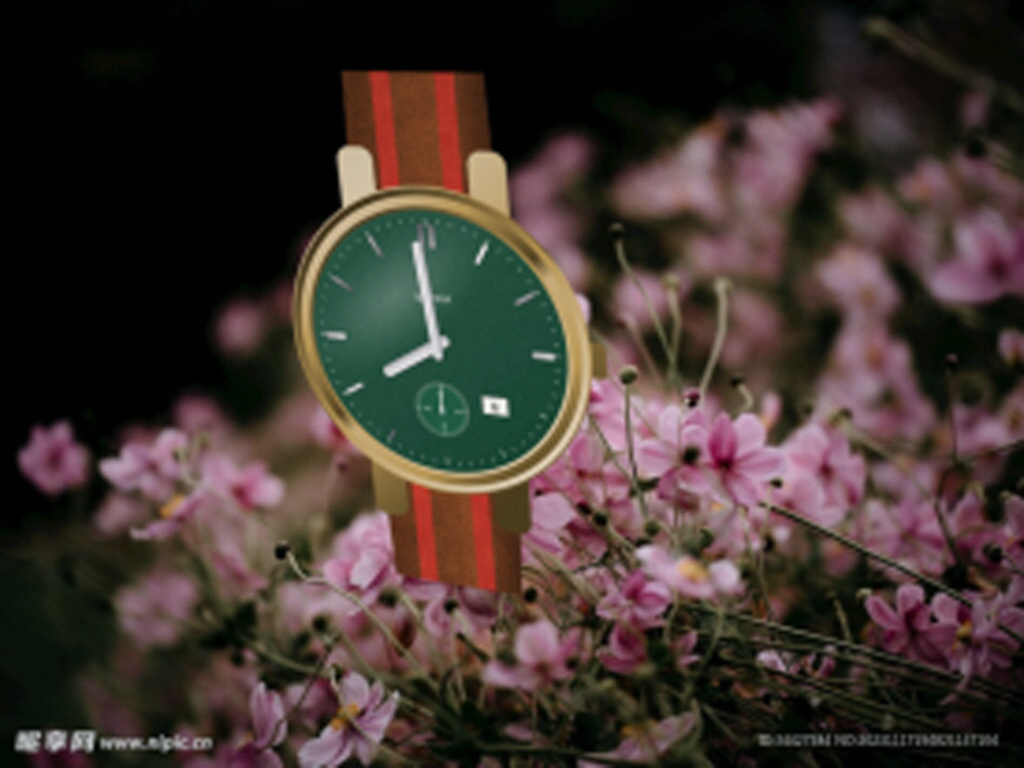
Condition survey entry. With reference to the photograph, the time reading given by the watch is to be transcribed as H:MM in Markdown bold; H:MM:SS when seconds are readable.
**7:59**
